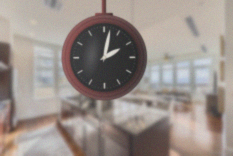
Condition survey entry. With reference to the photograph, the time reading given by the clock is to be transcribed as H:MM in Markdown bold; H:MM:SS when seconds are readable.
**2:02**
